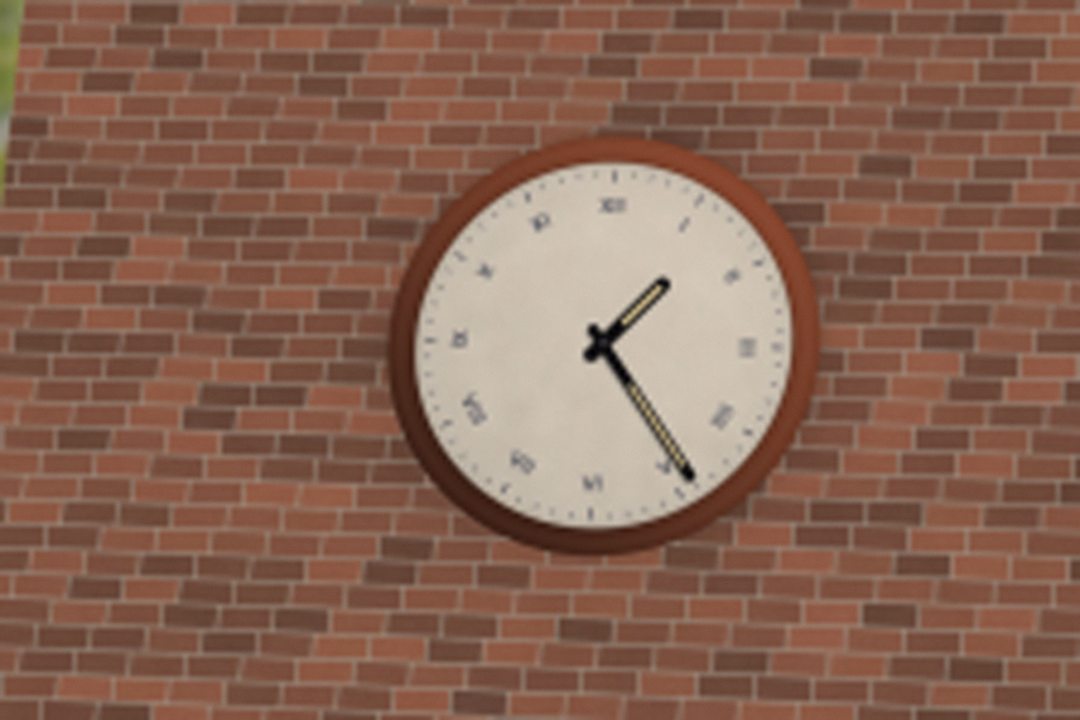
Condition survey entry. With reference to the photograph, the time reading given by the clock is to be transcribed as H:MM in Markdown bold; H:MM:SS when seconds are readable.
**1:24**
